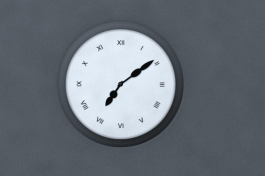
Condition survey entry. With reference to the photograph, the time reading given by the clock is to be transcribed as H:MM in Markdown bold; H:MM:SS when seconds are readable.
**7:09**
